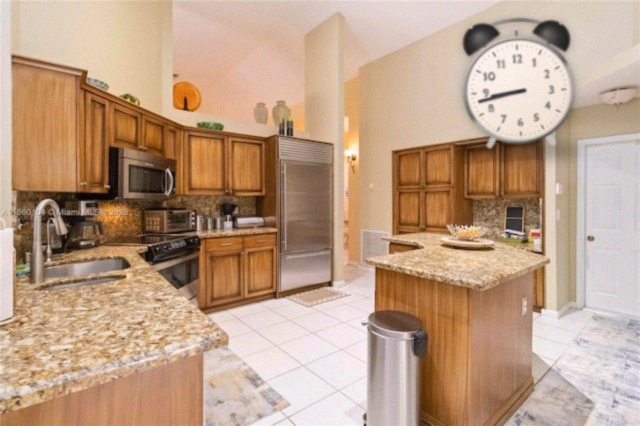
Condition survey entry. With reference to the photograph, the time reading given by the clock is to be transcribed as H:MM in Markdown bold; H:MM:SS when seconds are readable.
**8:43**
